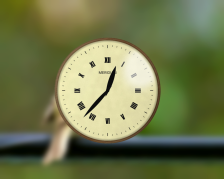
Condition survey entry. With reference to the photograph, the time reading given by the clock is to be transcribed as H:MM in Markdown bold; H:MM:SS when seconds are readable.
**12:37**
